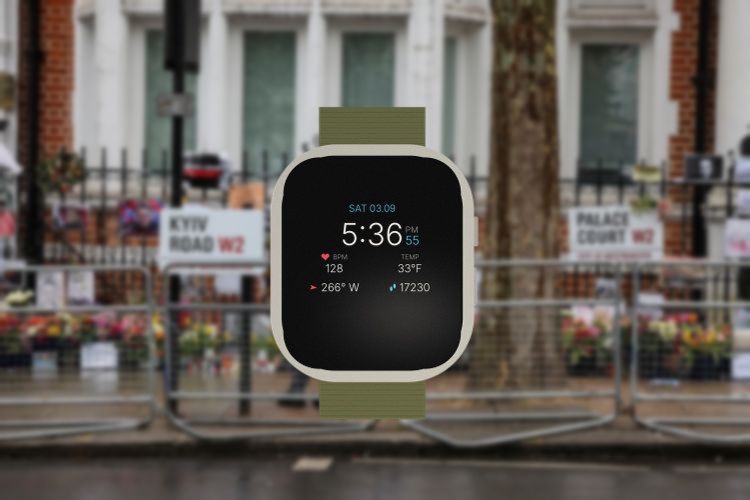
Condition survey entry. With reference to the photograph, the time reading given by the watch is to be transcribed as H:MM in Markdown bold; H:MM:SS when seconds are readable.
**5:36:55**
